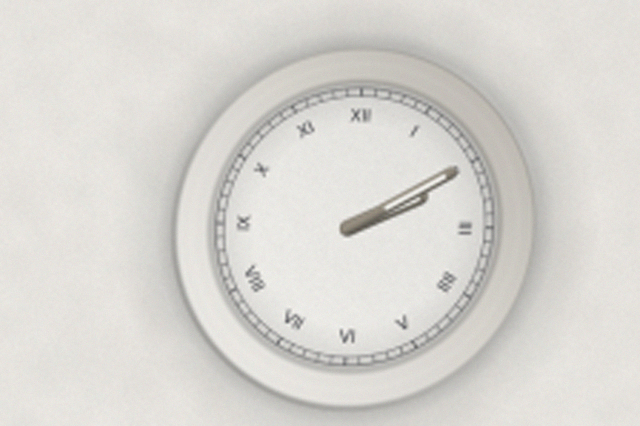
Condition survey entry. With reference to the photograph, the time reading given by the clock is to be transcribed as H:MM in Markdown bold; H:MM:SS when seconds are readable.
**2:10**
